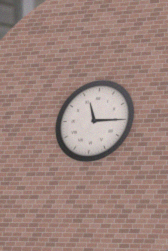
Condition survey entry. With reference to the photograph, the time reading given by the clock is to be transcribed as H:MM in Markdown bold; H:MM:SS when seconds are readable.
**11:15**
